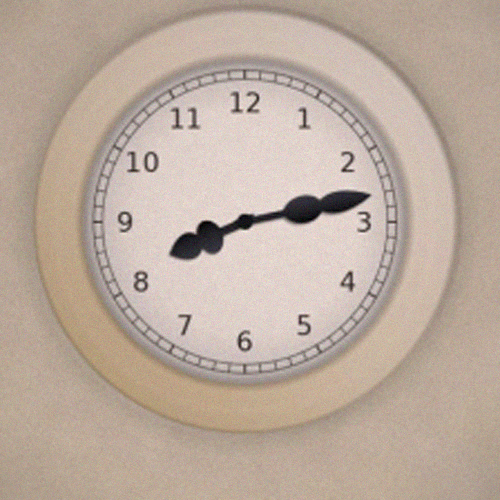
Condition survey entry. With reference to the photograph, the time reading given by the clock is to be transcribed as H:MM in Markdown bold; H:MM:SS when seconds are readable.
**8:13**
